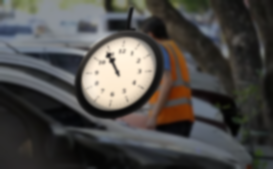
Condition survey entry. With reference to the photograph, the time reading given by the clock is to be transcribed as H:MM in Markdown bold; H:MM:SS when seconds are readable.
**10:54**
